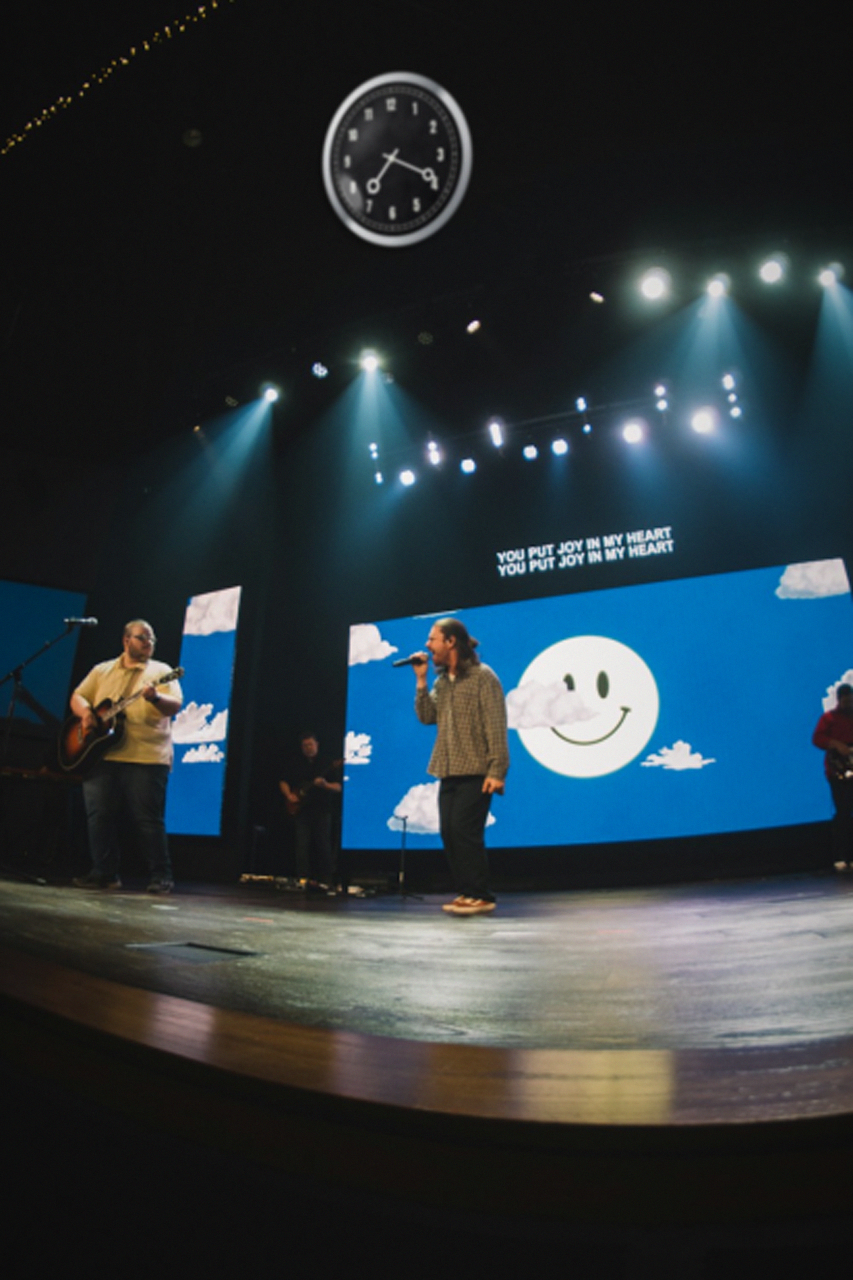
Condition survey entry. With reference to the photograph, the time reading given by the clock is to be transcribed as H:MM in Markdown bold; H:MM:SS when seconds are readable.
**7:19**
